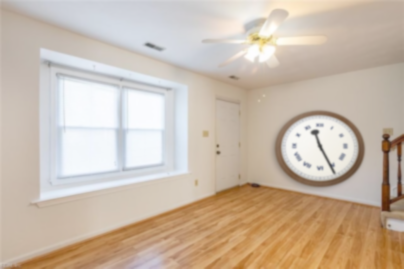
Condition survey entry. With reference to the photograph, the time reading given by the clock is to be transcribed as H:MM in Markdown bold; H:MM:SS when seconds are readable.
**11:26**
